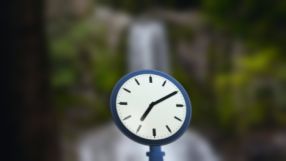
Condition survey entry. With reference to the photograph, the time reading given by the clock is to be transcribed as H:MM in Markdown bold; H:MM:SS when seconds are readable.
**7:10**
